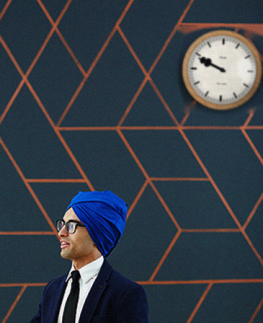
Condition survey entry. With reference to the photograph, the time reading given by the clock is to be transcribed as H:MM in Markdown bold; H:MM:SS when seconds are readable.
**9:49**
